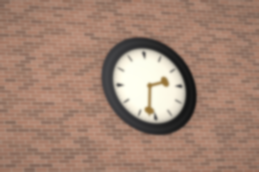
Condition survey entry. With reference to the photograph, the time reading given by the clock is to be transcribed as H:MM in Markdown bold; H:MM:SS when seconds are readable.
**2:32**
